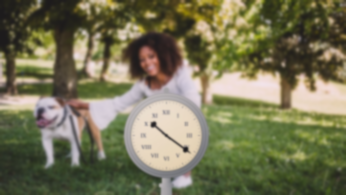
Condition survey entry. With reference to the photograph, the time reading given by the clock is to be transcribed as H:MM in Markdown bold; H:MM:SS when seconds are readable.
**10:21**
